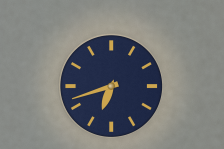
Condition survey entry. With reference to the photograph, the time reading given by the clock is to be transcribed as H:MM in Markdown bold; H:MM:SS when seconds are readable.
**6:42**
